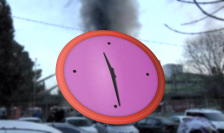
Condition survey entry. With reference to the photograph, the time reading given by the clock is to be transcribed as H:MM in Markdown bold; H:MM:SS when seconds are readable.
**11:29**
